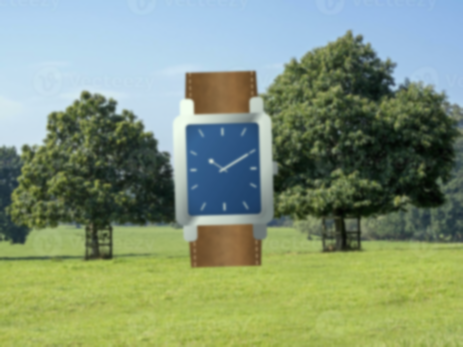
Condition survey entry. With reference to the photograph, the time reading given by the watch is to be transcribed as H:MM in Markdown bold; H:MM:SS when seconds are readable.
**10:10**
